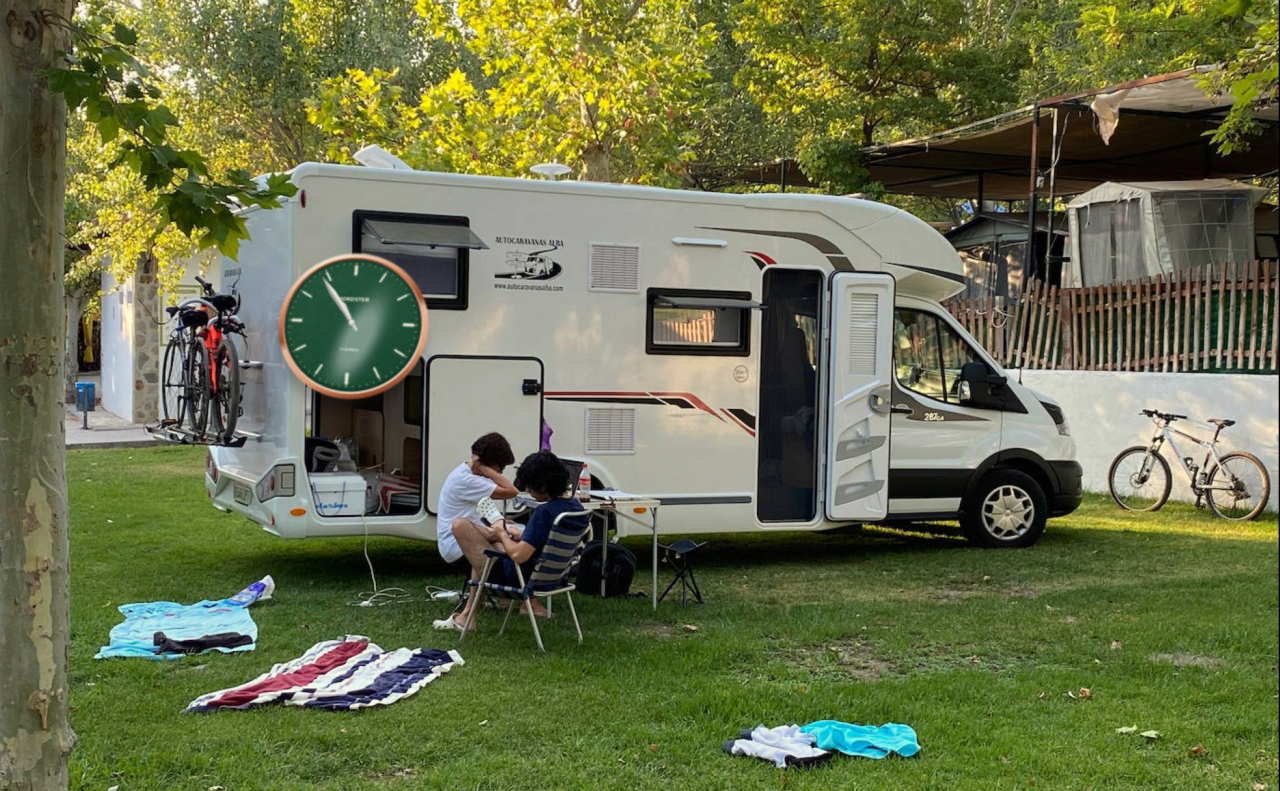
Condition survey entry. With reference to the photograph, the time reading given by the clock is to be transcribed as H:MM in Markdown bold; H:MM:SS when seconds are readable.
**10:54**
